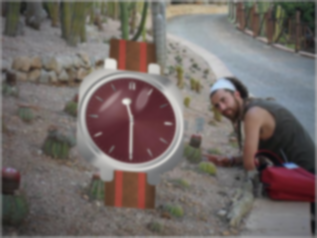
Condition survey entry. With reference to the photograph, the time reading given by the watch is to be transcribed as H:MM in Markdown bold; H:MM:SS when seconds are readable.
**11:30**
